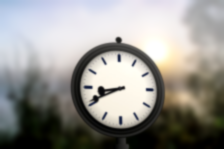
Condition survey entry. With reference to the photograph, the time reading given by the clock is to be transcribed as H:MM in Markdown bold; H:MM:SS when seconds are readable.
**8:41**
